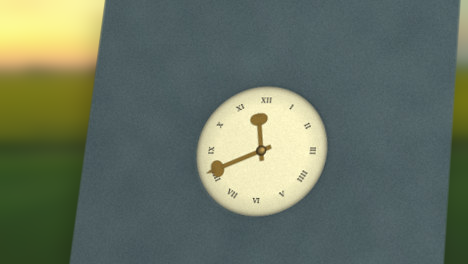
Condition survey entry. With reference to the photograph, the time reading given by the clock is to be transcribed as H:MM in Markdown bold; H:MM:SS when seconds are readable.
**11:41**
